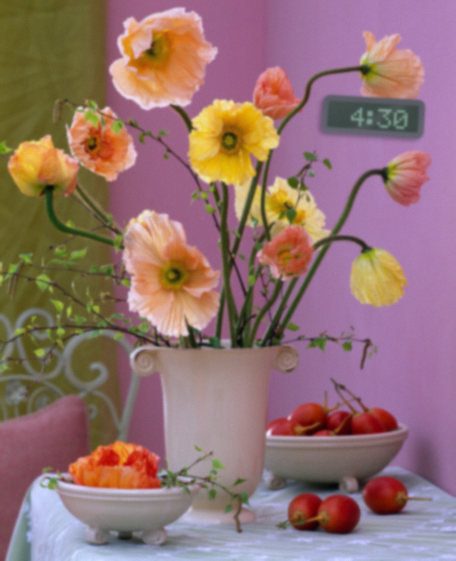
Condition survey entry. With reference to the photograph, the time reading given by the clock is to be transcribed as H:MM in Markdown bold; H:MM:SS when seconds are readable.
**4:30**
